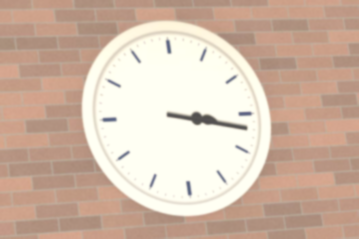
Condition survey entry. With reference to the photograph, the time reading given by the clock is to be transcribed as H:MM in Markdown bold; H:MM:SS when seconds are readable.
**3:17**
